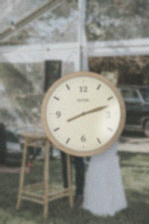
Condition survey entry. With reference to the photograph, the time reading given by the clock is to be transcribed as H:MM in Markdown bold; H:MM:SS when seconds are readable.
**8:12**
